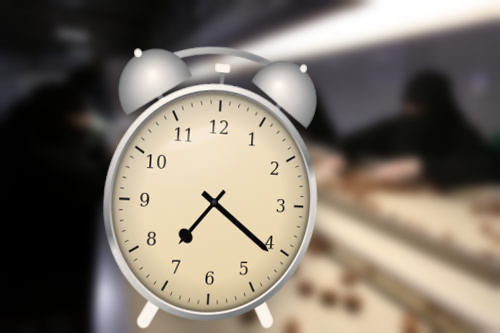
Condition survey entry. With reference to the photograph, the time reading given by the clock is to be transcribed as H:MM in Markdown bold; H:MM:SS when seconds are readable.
**7:21**
